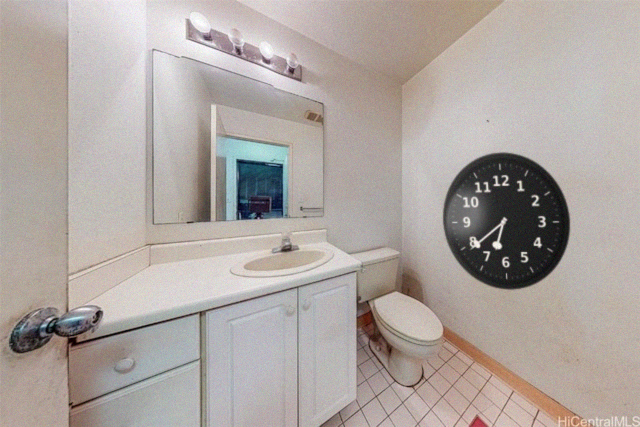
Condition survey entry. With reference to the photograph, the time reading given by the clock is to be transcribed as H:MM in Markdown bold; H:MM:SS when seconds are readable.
**6:39**
